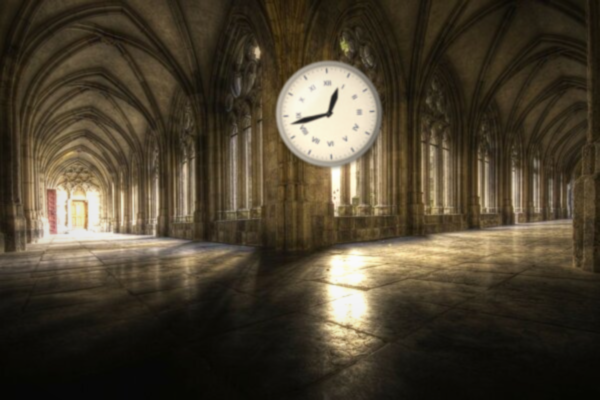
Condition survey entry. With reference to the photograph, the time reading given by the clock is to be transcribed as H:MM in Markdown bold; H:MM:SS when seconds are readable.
**12:43**
